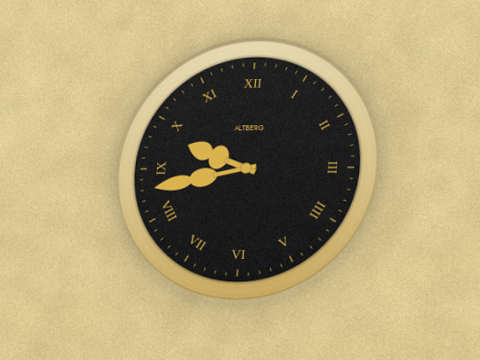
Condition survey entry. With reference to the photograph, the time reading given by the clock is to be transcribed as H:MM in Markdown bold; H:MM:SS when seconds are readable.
**9:43**
